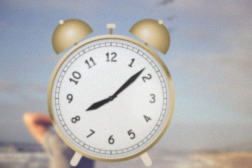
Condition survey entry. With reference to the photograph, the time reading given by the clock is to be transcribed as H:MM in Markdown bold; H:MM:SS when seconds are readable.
**8:08**
